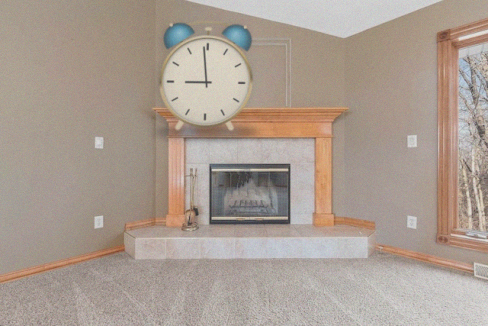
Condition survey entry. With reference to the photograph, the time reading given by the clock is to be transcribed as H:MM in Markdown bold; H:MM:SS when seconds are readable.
**8:59**
